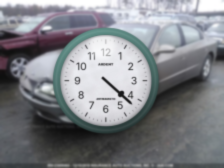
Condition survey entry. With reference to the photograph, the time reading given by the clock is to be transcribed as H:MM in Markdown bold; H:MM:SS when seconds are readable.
**4:22**
